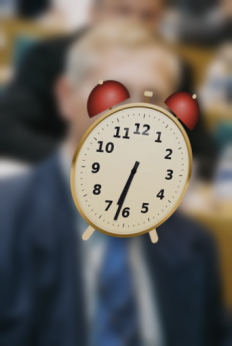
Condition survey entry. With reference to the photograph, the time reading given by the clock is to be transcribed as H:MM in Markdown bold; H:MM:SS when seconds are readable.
**6:32**
